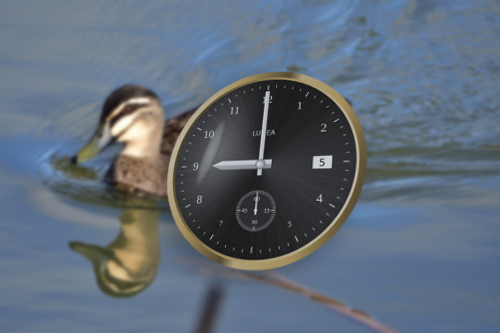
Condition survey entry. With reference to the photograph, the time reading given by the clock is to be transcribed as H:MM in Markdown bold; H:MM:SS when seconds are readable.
**9:00**
